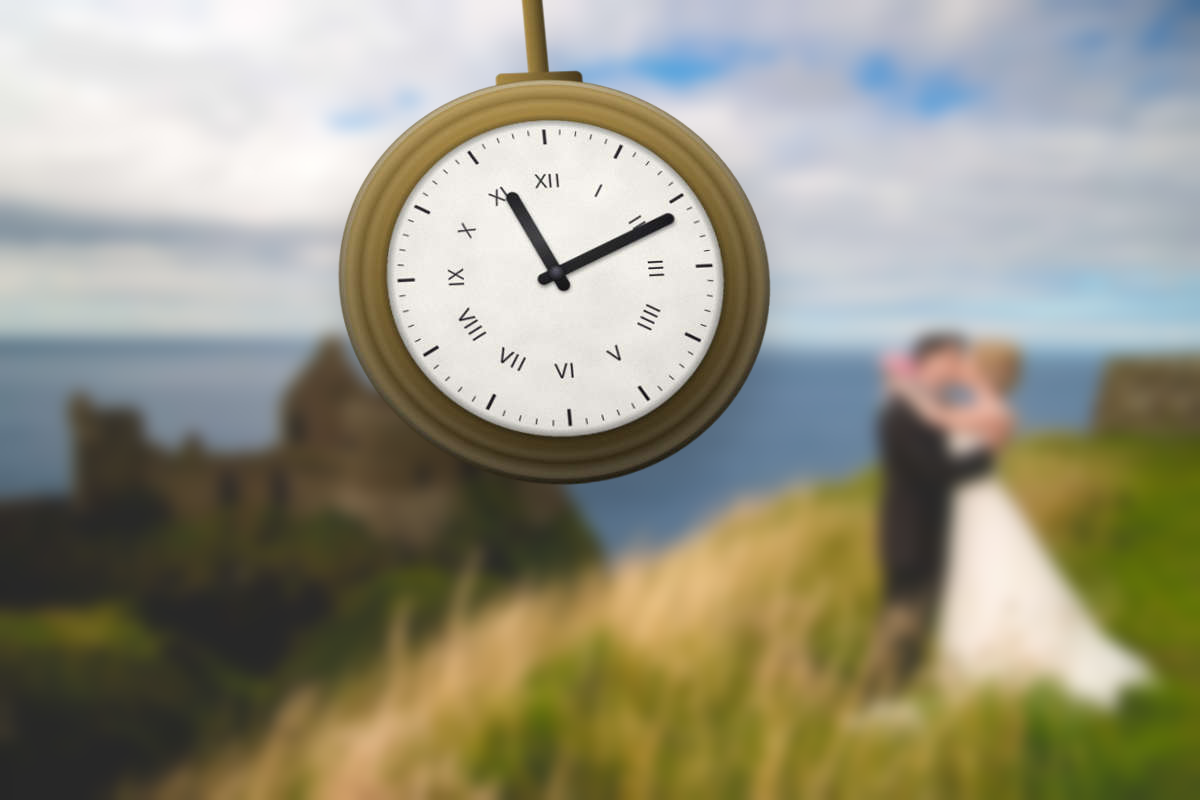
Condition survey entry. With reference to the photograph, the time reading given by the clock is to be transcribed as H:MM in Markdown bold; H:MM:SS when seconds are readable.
**11:11**
